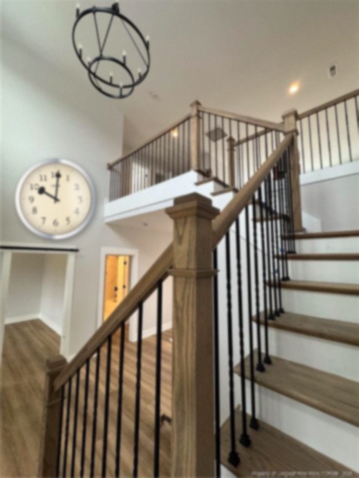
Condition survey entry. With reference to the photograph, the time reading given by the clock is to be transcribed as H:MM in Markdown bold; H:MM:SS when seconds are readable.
**10:01**
